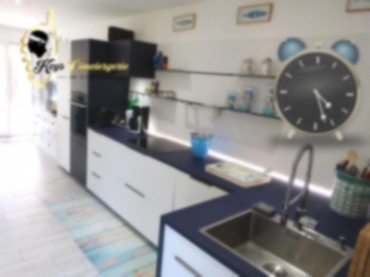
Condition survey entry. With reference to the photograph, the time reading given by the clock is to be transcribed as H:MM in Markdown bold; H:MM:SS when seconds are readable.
**4:27**
